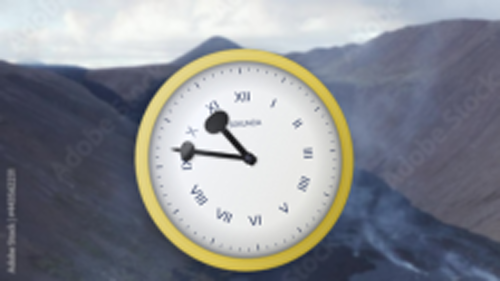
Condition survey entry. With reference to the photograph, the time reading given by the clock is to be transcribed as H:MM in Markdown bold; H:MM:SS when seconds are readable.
**10:47**
